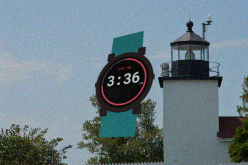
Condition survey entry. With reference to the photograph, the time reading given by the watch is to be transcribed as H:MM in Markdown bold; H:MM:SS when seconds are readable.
**3:36**
